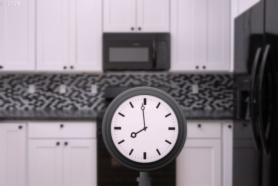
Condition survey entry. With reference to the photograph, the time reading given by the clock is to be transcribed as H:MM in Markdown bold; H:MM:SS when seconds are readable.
**7:59**
